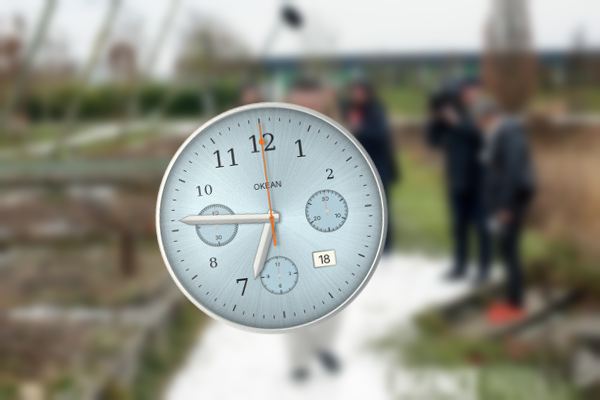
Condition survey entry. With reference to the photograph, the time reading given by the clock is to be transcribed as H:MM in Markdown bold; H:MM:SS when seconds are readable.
**6:46**
